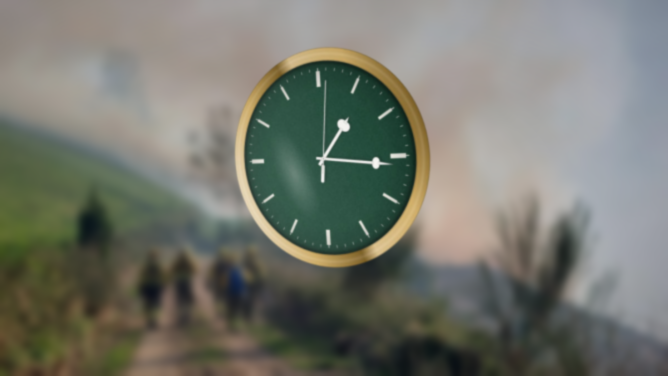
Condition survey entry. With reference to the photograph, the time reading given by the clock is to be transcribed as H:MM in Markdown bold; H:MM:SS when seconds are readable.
**1:16:01**
